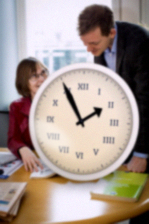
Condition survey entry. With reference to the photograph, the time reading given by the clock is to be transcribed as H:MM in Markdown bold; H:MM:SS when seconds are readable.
**1:55**
